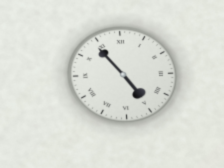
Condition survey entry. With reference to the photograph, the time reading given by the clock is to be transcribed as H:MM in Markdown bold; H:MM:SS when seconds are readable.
**4:54**
